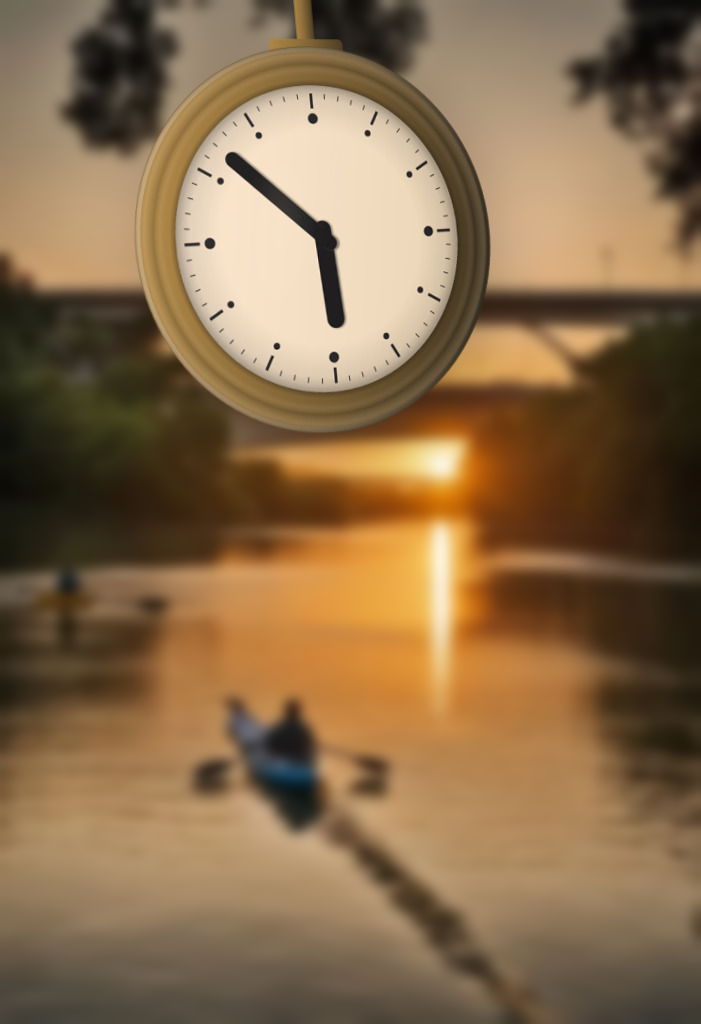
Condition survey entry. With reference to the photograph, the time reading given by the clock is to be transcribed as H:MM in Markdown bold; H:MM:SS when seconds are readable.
**5:52**
